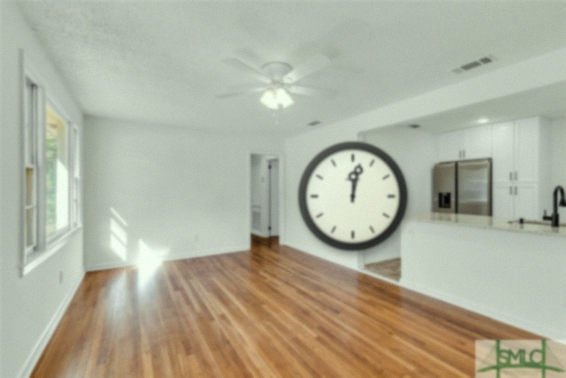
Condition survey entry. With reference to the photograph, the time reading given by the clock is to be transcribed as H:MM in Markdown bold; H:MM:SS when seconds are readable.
**12:02**
